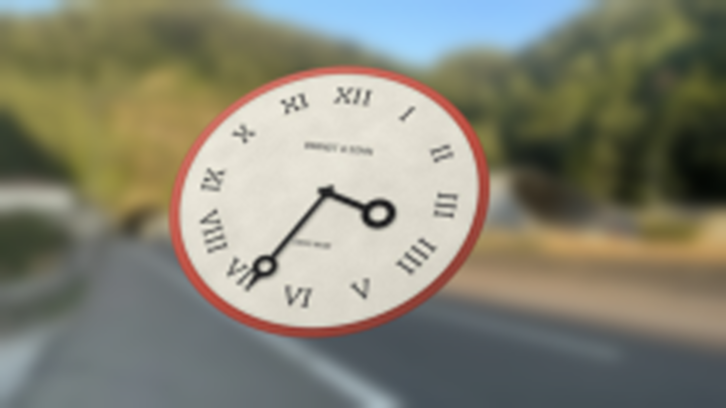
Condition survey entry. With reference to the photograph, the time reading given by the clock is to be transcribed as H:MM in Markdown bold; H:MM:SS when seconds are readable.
**3:34**
